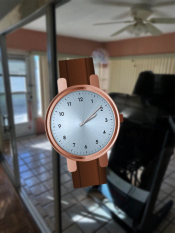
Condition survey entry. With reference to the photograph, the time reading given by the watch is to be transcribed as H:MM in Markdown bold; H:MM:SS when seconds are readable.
**2:09**
